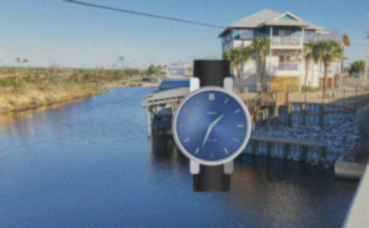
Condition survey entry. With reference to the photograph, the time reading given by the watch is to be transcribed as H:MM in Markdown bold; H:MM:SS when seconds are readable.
**1:34**
